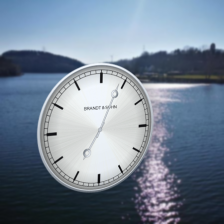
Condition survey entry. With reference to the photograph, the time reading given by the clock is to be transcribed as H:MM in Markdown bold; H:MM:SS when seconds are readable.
**7:04**
